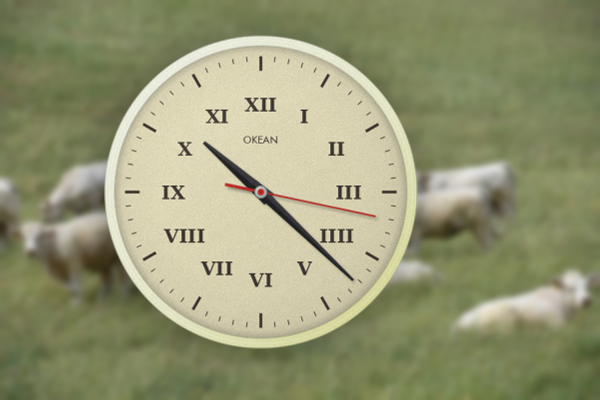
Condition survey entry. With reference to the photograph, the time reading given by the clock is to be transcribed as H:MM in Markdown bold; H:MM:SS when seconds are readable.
**10:22:17**
